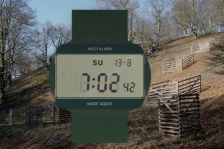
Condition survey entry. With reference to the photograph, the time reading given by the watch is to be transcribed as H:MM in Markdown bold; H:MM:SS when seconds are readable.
**7:02:42**
